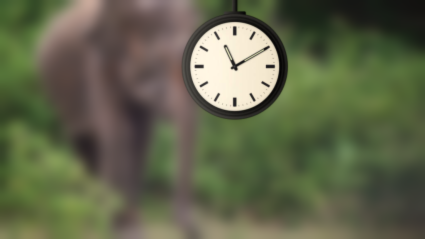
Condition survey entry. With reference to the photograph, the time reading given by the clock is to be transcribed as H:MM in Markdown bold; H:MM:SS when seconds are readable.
**11:10**
